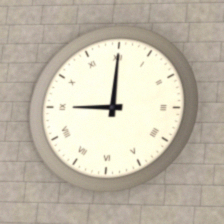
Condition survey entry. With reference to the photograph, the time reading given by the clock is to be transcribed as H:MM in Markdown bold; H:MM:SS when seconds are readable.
**9:00**
